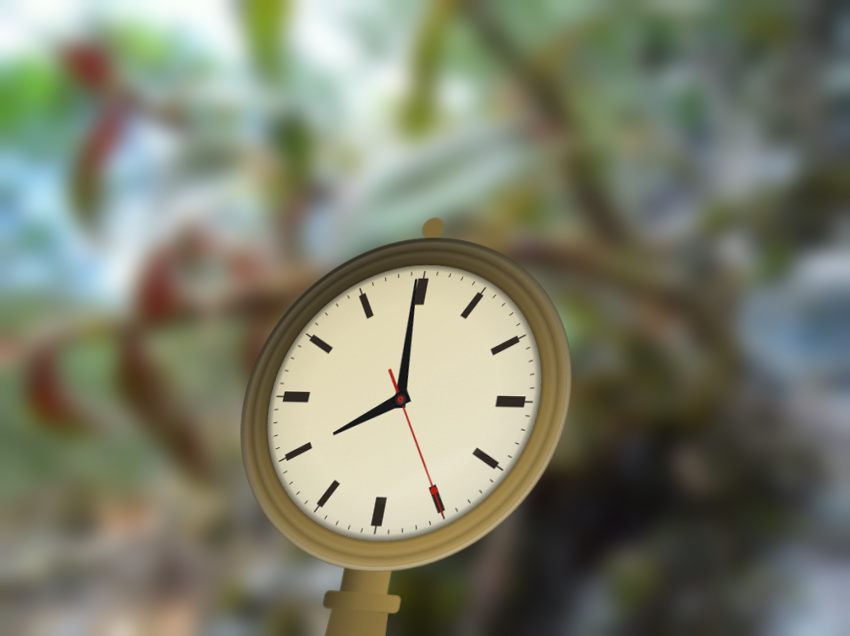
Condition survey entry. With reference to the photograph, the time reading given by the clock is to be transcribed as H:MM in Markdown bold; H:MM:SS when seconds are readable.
**7:59:25**
